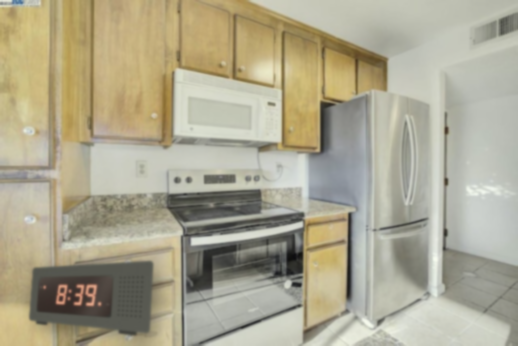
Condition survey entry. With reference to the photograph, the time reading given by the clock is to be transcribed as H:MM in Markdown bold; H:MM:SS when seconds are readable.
**8:39**
